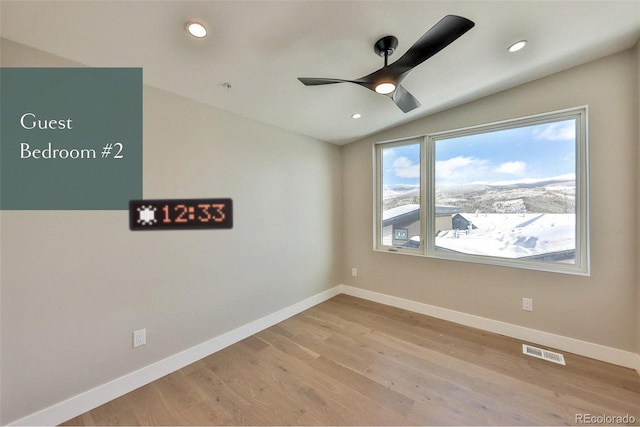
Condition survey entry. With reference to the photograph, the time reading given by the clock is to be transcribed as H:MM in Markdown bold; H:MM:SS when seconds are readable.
**12:33**
